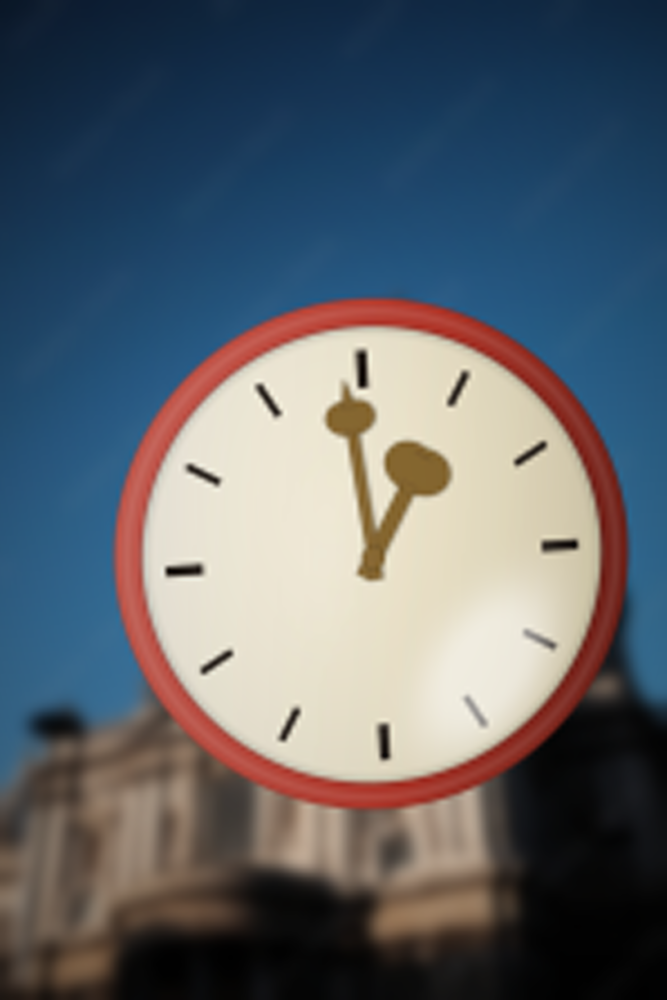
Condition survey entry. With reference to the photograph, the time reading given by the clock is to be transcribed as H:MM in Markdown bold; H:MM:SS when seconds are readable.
**12:59**
